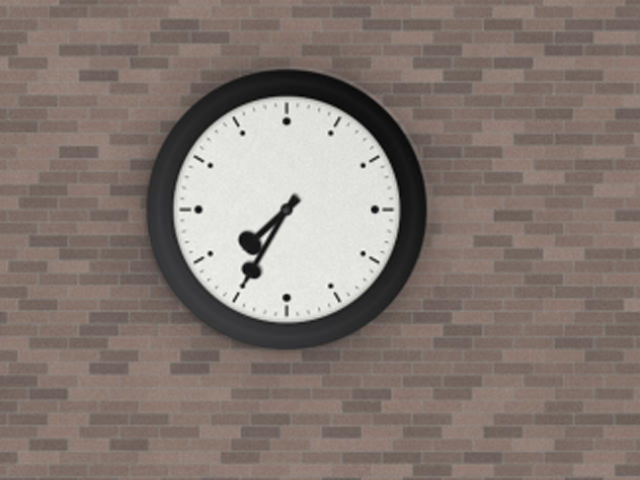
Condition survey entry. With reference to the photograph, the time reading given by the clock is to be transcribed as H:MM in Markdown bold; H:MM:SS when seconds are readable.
**7:35**
